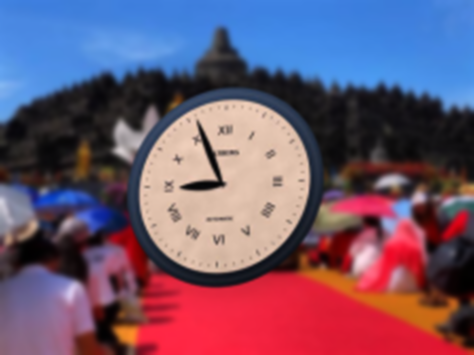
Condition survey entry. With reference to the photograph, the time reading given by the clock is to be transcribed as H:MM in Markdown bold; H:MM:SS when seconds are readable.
**8:56**
